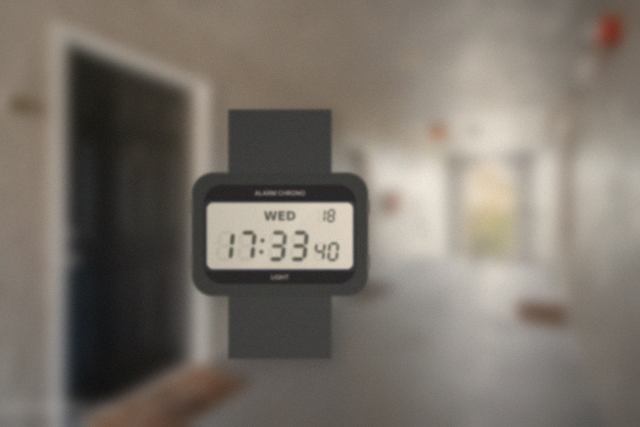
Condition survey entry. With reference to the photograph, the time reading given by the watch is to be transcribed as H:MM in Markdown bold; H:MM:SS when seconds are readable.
**17:33:40**
